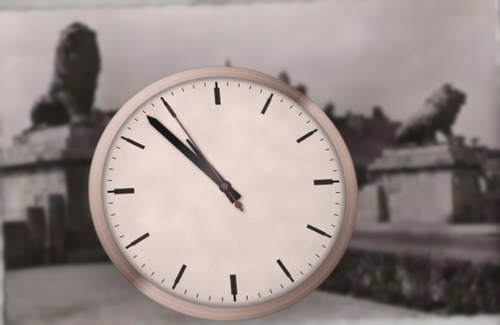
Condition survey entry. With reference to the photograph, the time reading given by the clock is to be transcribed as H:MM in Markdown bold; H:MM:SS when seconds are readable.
**10:52:55**
